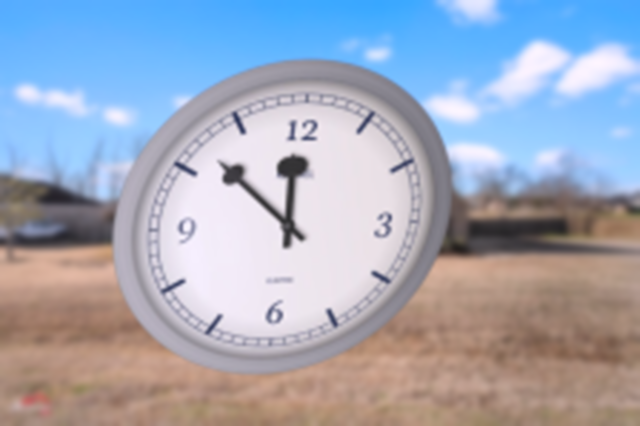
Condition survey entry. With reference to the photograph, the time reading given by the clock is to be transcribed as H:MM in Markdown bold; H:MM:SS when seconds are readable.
**11:52**
